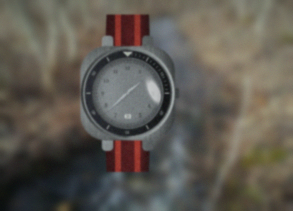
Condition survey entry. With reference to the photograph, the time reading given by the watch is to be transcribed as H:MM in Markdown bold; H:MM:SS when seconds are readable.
**1:38**
